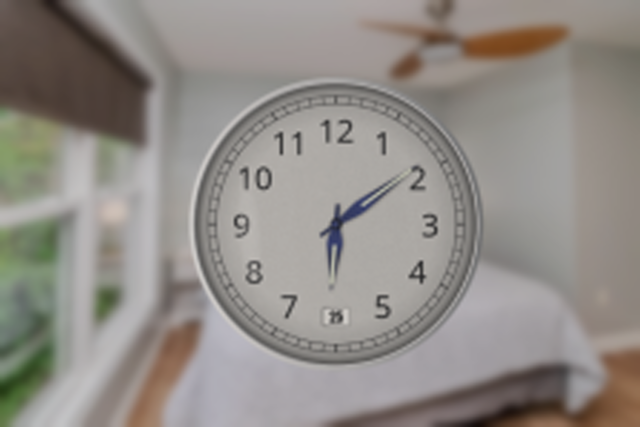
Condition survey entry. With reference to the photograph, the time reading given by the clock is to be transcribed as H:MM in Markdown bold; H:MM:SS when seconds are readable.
**6:09**
